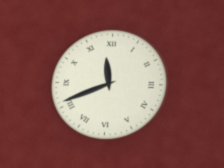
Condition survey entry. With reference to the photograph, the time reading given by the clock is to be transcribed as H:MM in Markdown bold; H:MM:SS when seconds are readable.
**11:41**
